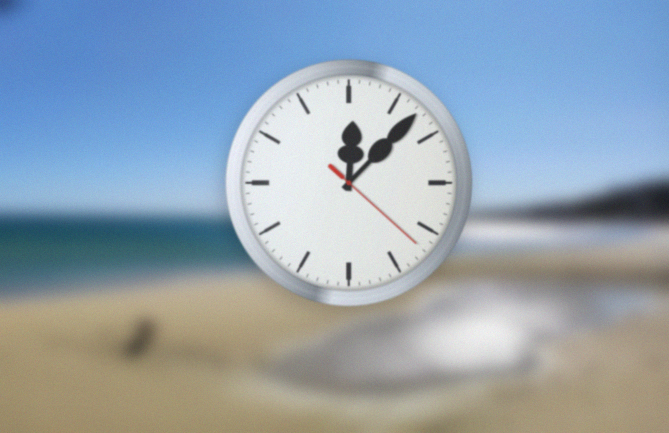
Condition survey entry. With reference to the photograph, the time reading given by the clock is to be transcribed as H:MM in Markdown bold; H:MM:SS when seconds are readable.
**12:07:22**
